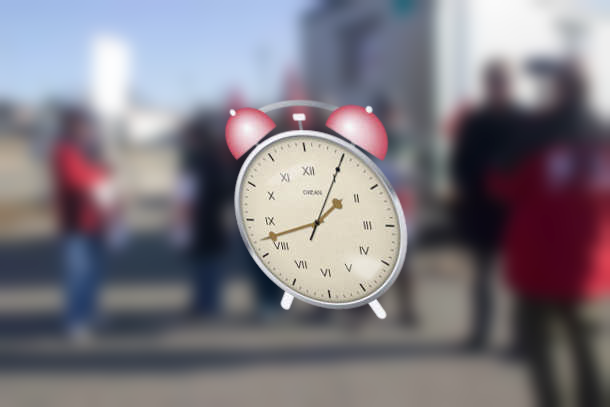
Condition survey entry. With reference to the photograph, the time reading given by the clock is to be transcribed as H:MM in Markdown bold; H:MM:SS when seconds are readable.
**1:42:05**
